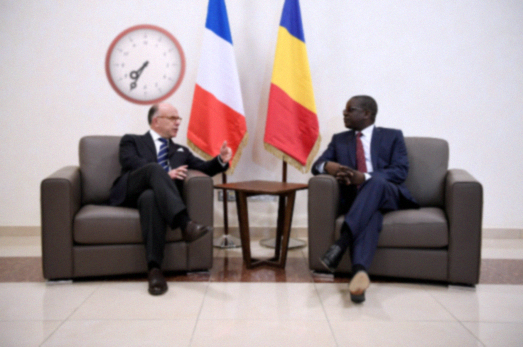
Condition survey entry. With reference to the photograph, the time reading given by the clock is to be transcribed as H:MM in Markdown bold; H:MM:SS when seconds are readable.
**7:35**
